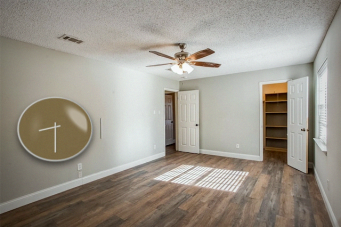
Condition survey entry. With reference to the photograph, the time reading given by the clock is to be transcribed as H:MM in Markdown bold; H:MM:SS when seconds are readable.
**8:30**
